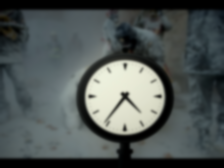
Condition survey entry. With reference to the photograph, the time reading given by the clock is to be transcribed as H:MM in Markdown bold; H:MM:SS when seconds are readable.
**4:36**
